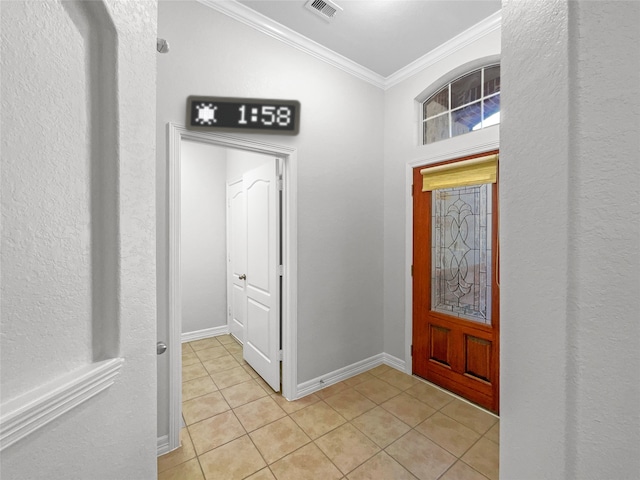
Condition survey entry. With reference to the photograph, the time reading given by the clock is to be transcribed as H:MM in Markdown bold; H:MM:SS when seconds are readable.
**1:58**
